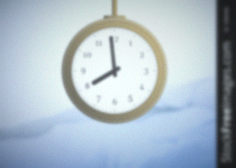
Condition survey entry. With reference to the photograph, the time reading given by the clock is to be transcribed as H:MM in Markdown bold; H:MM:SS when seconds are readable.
**7:59**
